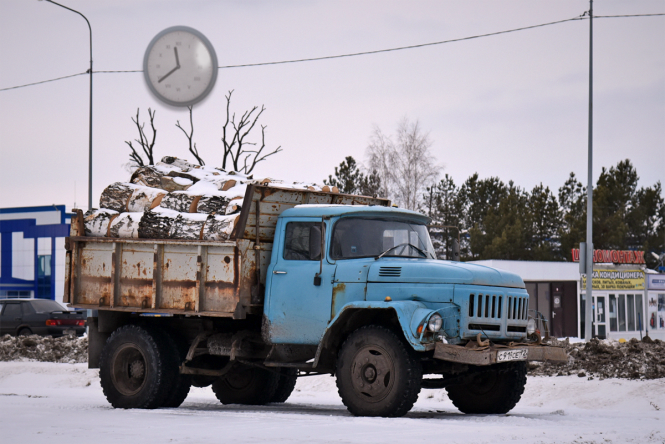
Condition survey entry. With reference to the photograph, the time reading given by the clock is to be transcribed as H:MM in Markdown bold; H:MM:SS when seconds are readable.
**11:39**
